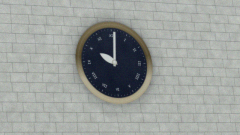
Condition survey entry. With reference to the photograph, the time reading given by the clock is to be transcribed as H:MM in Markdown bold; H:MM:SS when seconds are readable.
**10:01**
